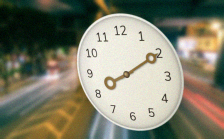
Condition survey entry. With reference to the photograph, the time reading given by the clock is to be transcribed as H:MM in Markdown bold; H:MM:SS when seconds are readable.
**8:10**
